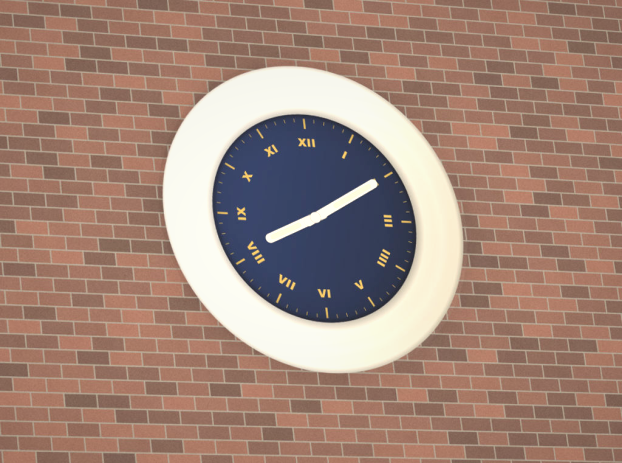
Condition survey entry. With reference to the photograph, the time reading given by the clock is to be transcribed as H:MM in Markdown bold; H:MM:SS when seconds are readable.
**8:10**
